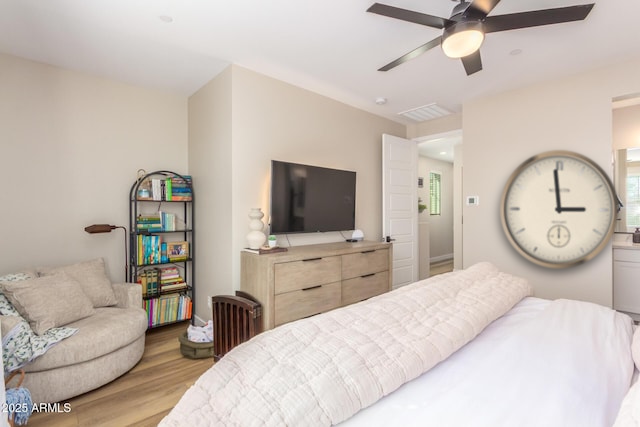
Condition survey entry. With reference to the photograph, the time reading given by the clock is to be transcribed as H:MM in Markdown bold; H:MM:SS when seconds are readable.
**2:59**
